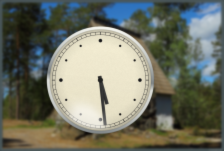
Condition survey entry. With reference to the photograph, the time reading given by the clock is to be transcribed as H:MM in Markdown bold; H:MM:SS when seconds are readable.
**5:29**
